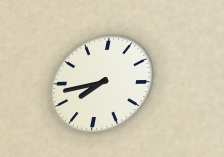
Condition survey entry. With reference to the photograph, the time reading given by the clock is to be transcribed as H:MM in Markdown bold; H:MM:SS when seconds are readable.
**7:43**
